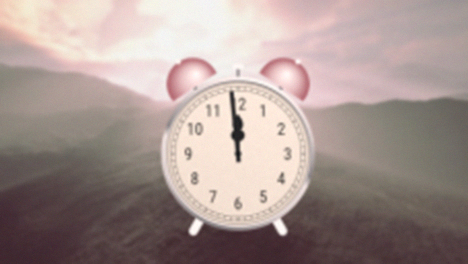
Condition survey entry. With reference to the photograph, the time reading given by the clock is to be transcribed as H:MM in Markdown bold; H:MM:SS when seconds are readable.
**11:59**
